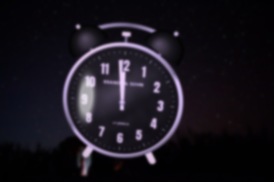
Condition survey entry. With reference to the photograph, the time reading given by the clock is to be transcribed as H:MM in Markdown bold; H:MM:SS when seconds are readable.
**11:59**
